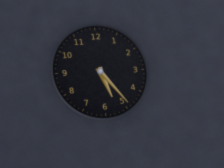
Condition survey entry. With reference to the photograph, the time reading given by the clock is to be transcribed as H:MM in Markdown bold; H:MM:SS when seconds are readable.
**5:24**
